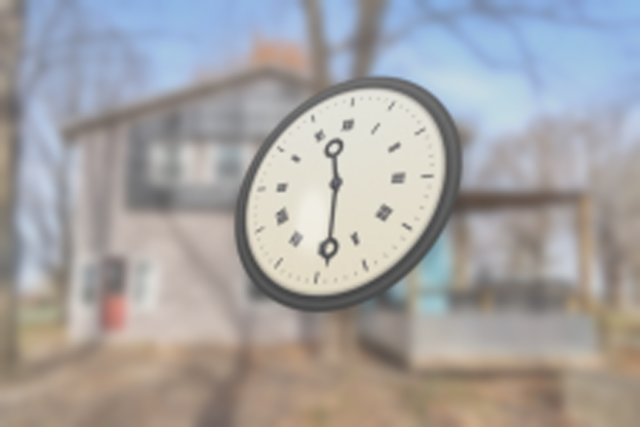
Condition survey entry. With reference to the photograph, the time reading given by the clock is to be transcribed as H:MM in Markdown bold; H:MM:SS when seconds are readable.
**11:29**
